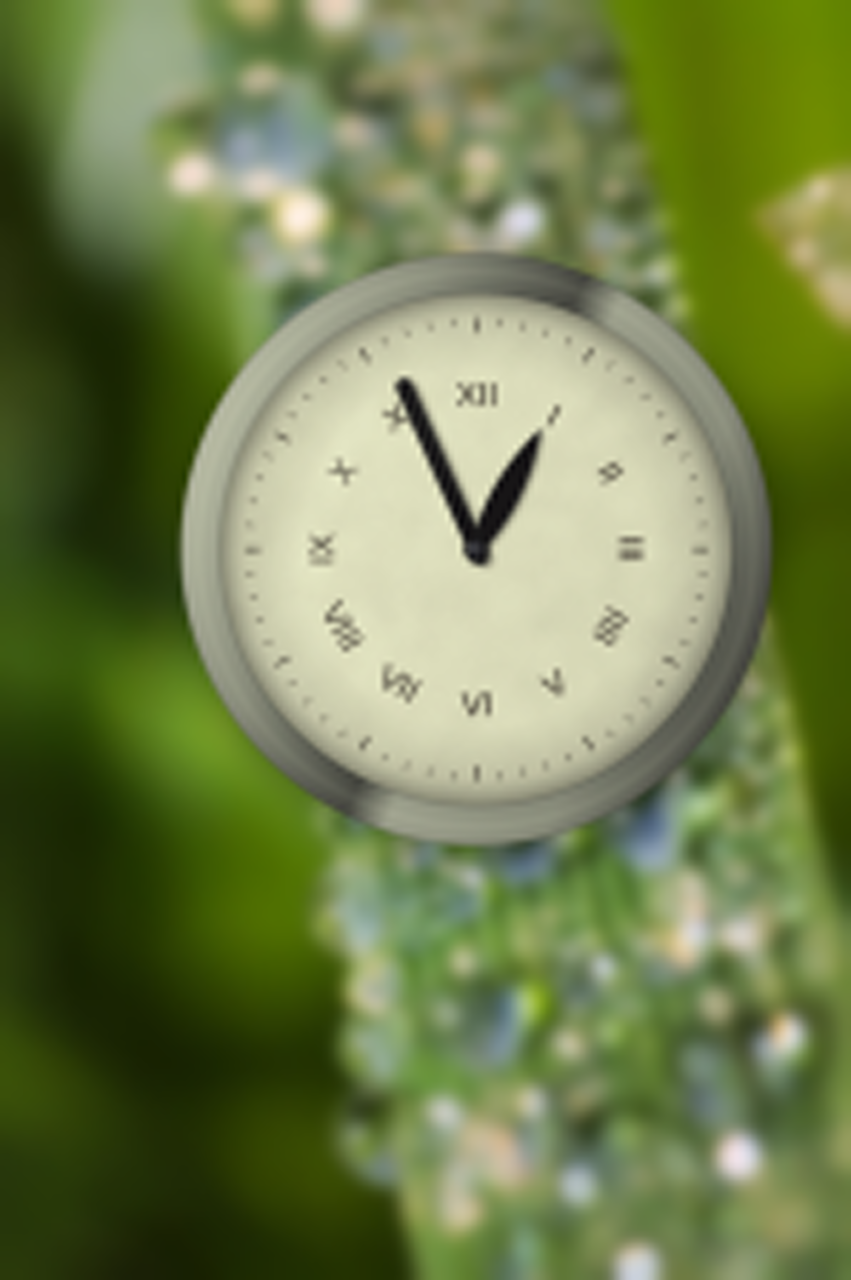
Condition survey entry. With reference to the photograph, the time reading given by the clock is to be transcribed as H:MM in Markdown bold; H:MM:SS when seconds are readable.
**12:56**
